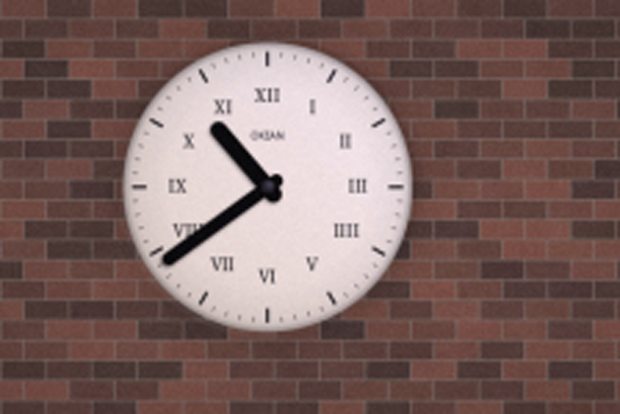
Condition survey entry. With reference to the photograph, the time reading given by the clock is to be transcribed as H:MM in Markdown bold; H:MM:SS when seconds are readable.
**10:39**
